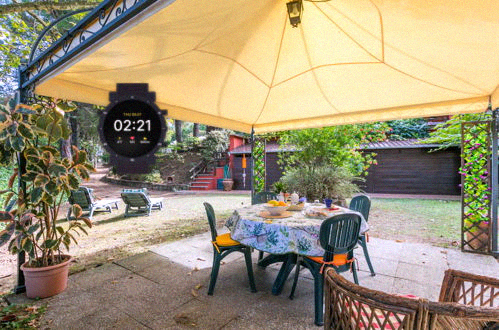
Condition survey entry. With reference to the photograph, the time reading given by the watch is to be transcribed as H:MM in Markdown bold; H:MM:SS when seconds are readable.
**2:21**
